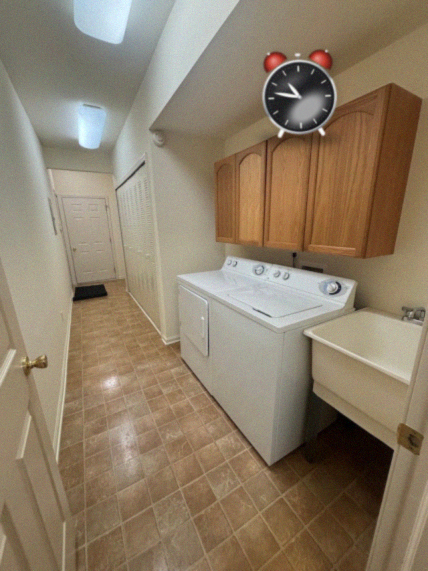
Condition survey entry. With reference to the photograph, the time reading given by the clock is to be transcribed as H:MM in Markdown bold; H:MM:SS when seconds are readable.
**10:47**
